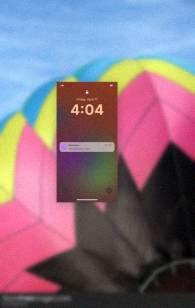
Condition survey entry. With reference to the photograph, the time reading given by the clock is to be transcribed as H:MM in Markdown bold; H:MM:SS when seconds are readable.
**4:04**
